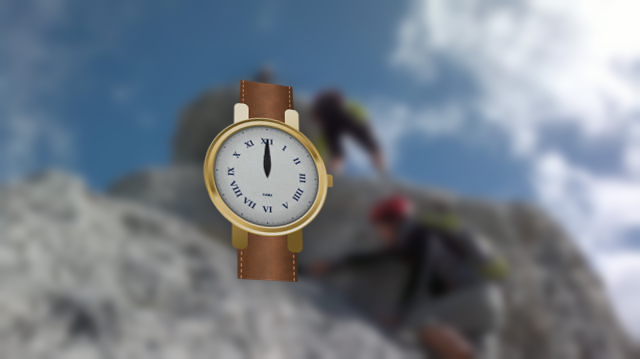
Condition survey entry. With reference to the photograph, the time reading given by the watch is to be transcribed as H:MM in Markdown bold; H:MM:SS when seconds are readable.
**12:00**
